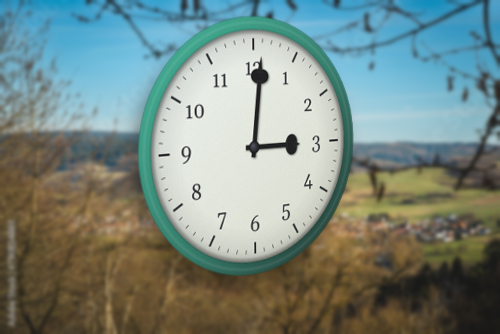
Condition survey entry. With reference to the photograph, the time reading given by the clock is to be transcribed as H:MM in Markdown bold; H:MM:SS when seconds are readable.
**3:01**
